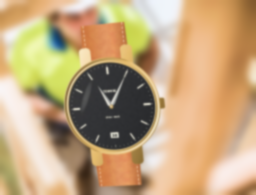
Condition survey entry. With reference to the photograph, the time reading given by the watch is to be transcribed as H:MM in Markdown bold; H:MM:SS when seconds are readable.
**11:05**
